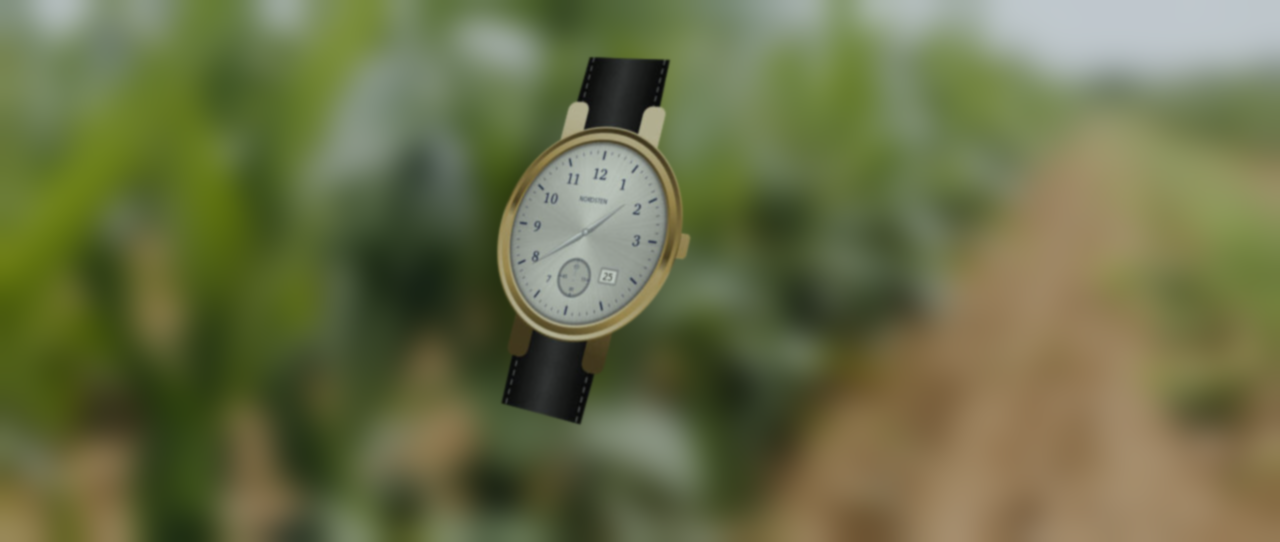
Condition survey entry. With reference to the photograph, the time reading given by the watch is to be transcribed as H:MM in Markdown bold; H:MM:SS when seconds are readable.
**1:39**
